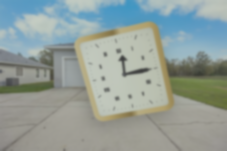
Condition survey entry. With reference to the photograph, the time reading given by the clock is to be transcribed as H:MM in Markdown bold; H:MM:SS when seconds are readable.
**12:15**
